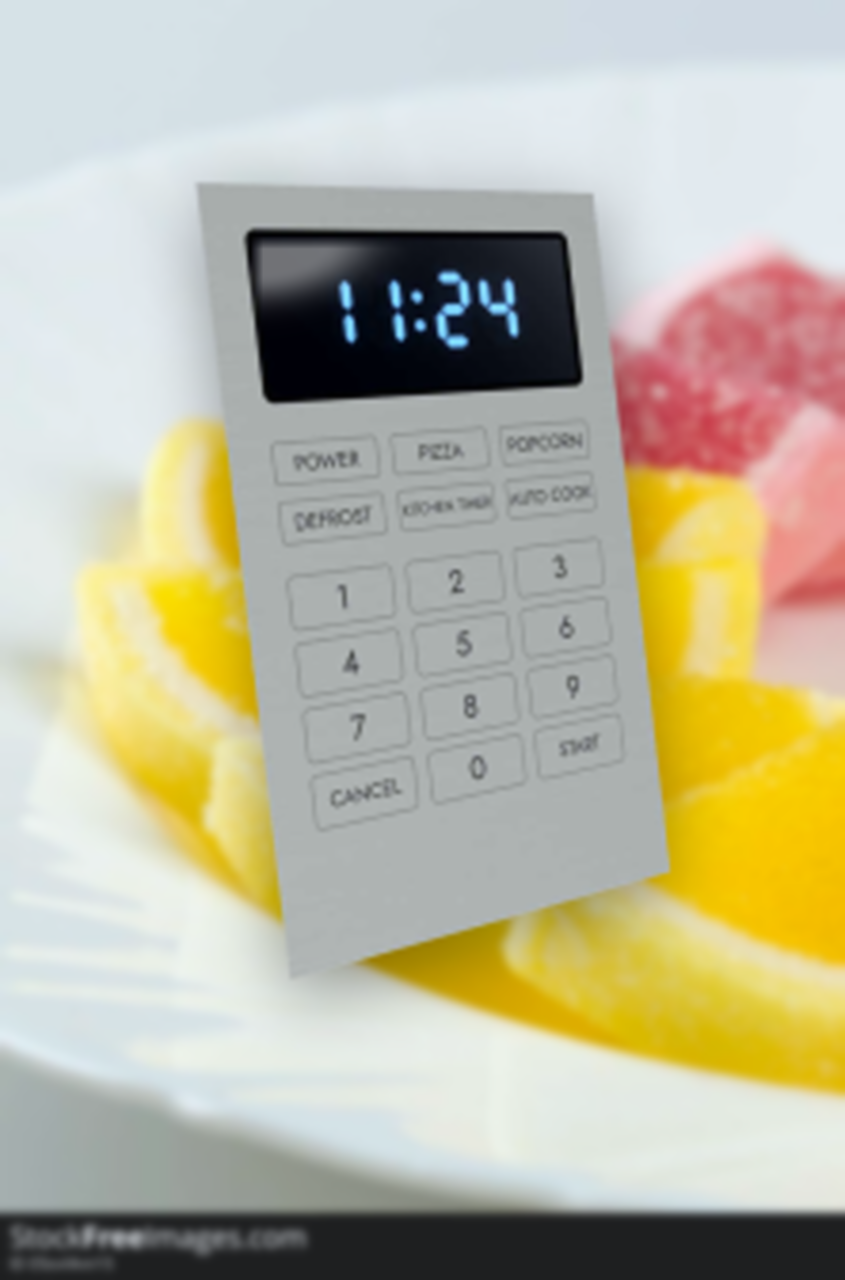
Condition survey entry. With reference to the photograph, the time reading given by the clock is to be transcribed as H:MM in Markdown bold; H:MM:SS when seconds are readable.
**11:24**
